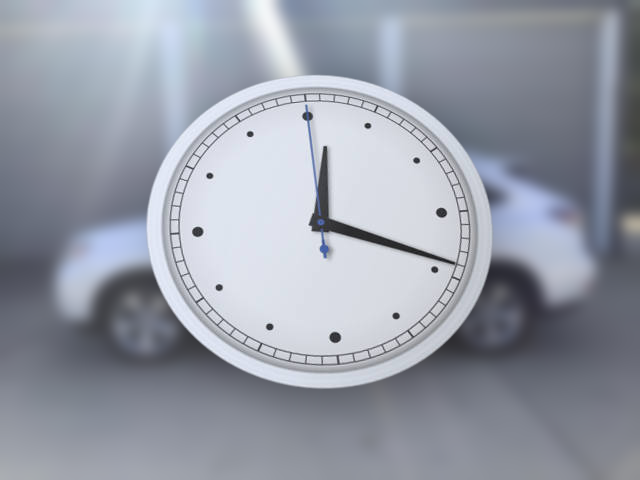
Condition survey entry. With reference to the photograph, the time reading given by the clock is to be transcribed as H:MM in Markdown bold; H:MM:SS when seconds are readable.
**12:19:00**
